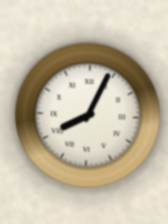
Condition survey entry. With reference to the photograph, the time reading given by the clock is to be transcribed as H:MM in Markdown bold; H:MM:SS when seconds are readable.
**8:04**
